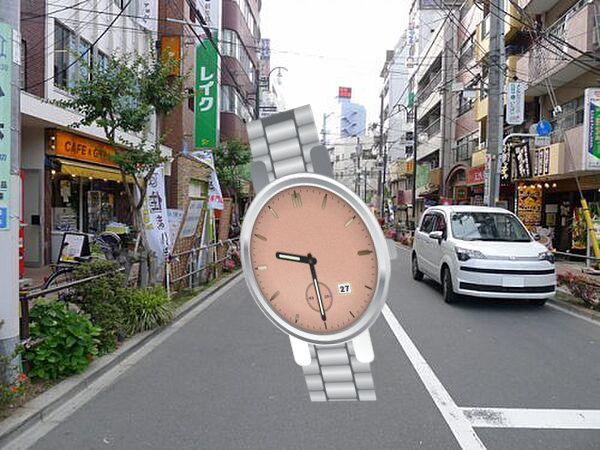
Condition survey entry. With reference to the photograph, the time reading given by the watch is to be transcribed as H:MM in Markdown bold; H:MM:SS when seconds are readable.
**9:30**
